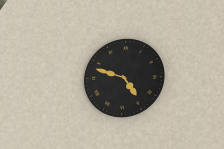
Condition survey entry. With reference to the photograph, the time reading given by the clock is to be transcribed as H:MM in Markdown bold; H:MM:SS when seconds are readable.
**4:48**
